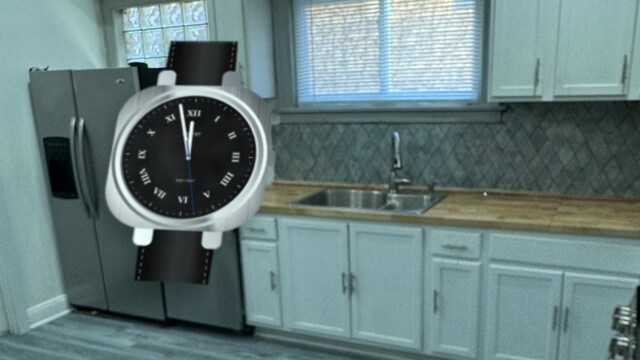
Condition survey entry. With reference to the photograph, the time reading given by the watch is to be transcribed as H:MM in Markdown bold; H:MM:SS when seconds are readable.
**11:57:28**
